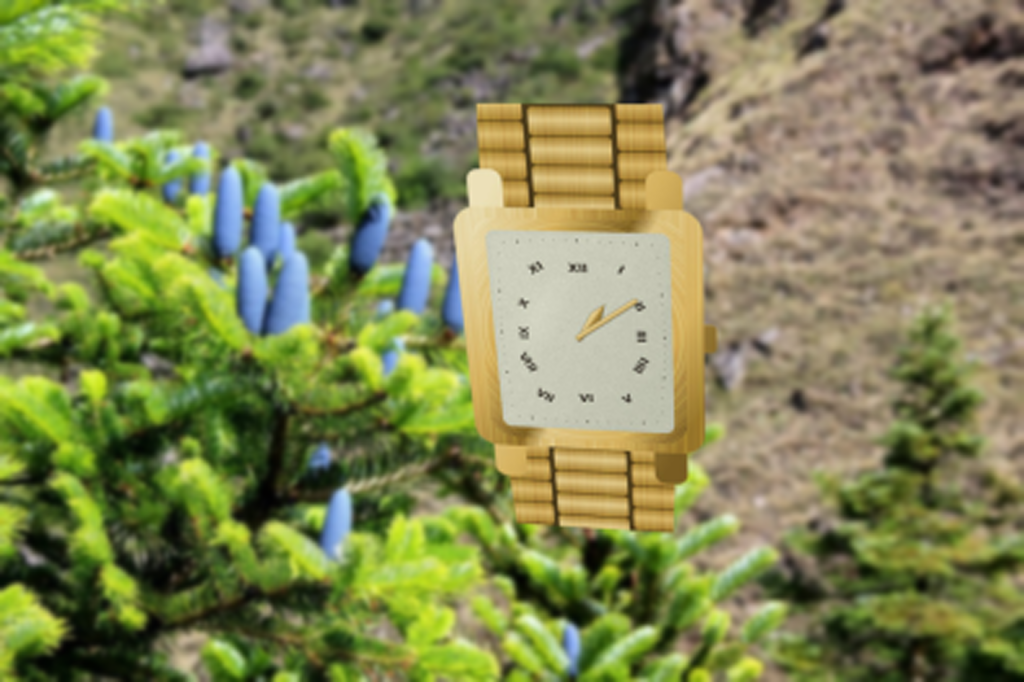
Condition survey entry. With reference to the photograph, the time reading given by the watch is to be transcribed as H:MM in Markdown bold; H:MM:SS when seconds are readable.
**1:09**
